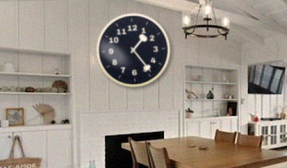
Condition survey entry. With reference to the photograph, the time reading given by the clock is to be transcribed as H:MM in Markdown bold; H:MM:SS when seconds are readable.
**1:24**
